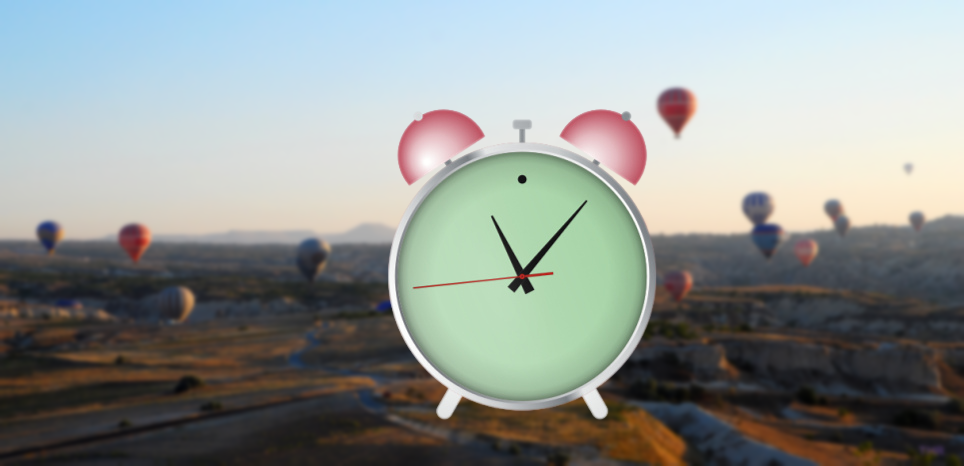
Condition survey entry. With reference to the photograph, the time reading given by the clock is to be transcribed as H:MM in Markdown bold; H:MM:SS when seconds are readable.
**11:06:44**
